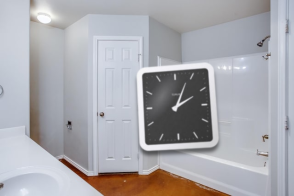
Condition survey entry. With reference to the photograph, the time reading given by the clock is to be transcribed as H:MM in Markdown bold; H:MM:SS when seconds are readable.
**2:04**
